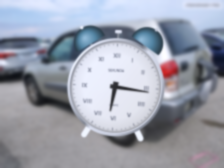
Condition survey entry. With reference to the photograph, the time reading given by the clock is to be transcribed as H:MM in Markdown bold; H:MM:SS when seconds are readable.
**6:16**
